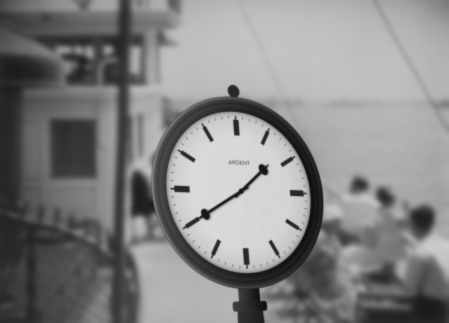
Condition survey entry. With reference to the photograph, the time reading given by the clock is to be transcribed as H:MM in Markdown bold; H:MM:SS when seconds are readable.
**1:40**
